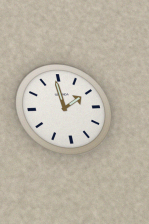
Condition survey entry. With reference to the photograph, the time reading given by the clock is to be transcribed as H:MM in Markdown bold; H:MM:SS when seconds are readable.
**1:59**
